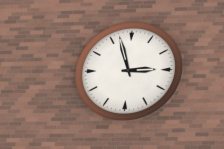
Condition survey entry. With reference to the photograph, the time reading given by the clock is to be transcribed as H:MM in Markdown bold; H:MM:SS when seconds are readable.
**2:57**
